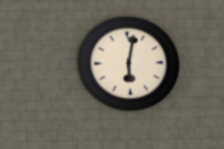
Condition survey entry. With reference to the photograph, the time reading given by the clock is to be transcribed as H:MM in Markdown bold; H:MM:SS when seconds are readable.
**6:02**
